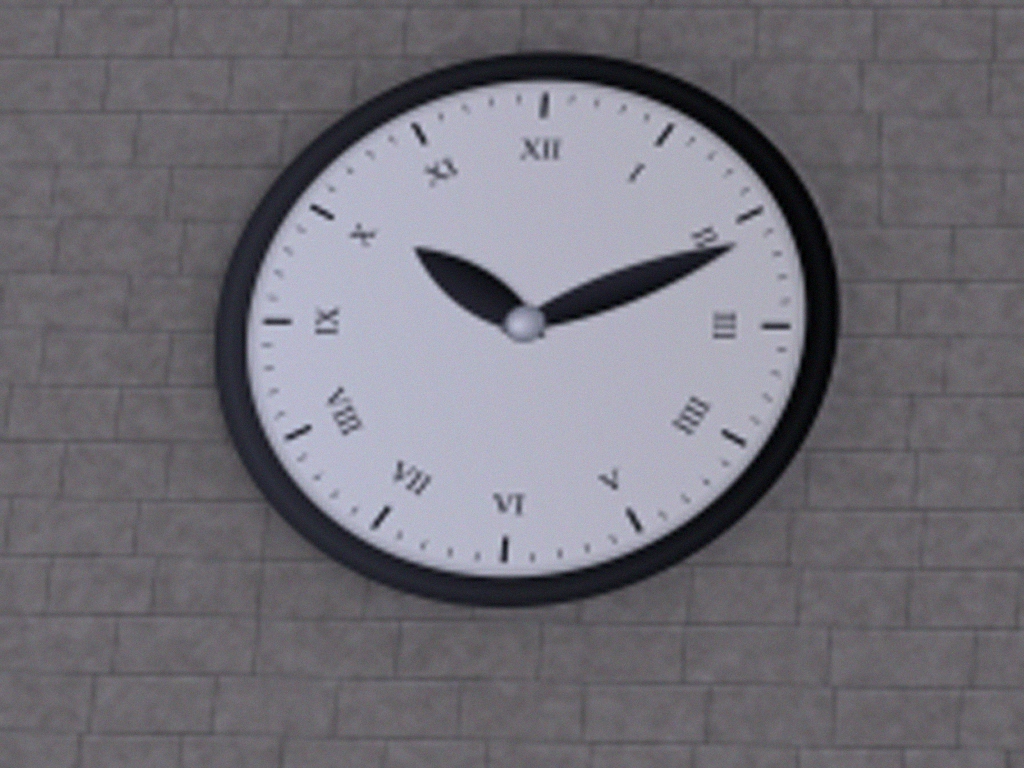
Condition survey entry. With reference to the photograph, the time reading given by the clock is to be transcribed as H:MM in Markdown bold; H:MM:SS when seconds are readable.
**10:11**
